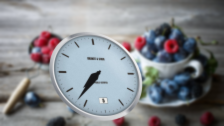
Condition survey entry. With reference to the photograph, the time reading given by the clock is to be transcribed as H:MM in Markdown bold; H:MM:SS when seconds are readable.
**7:37**
